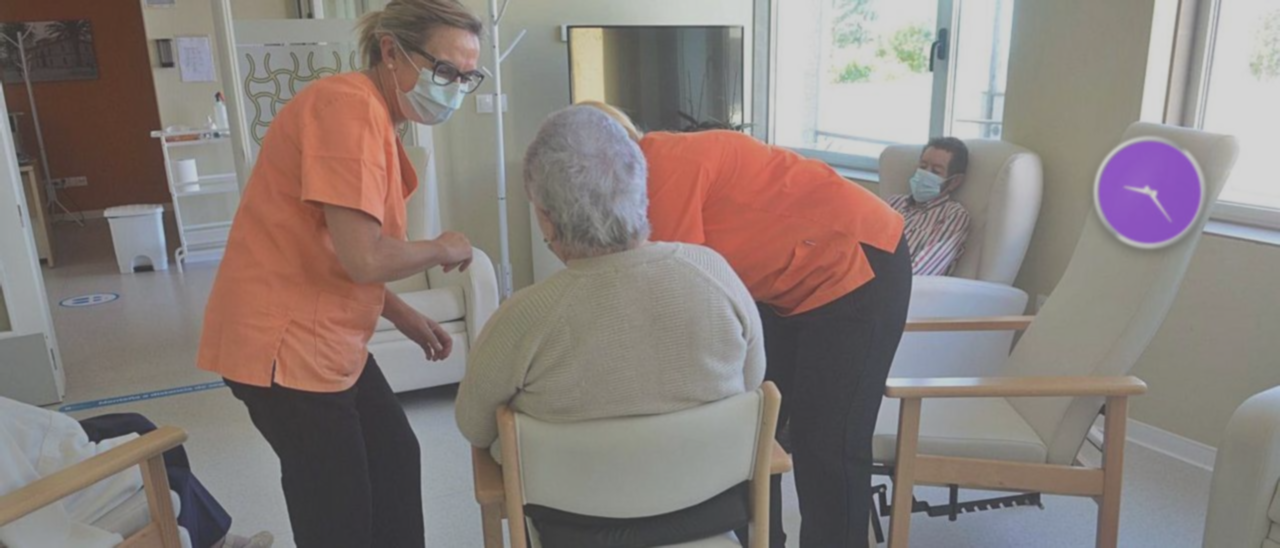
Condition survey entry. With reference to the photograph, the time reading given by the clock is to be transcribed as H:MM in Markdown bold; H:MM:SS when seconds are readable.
**9:24**
